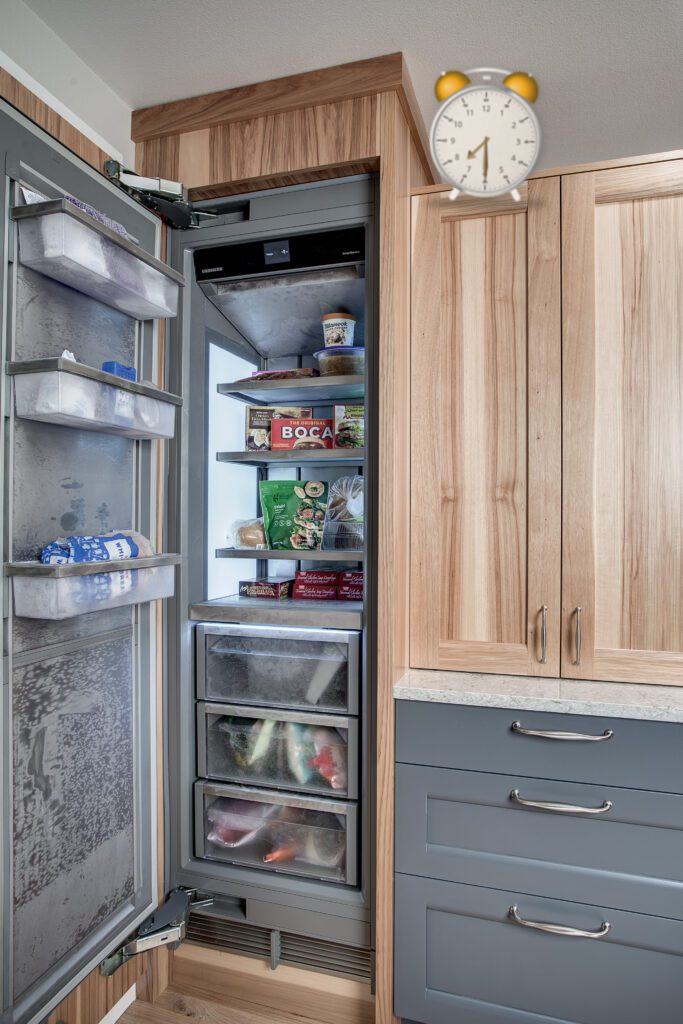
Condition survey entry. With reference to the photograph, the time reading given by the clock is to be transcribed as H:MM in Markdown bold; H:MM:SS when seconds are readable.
**7:30**
